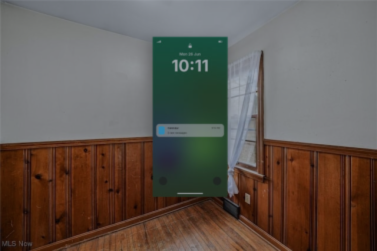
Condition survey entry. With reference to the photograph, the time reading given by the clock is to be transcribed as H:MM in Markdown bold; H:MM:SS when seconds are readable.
**10:11**
